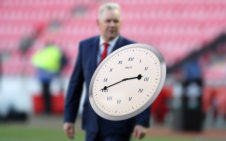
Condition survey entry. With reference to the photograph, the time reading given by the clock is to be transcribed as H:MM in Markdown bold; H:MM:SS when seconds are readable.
**2:41**
